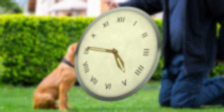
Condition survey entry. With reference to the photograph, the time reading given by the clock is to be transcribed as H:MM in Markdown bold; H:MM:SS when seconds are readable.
**4:46**
